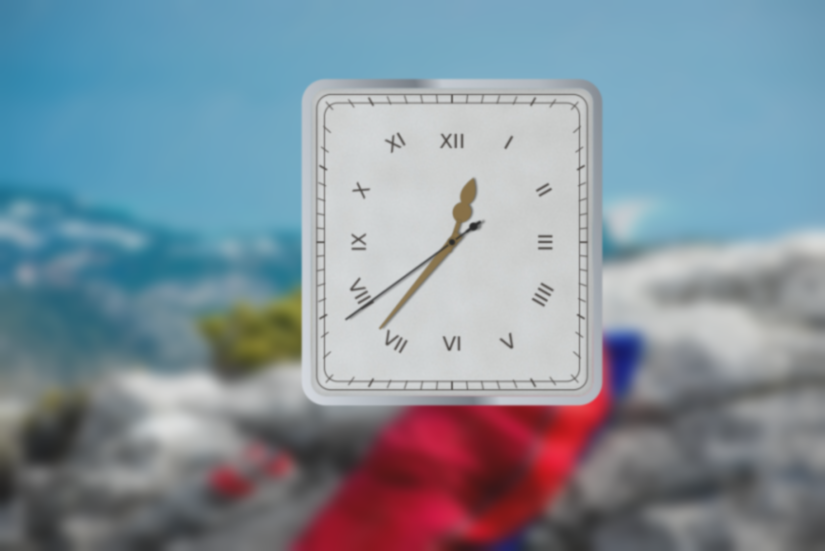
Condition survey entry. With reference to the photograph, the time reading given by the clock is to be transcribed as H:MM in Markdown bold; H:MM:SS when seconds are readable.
**12:36:39**
